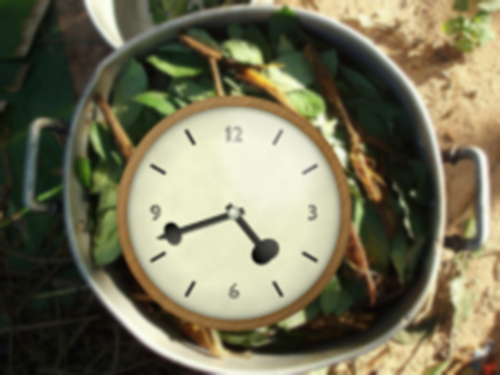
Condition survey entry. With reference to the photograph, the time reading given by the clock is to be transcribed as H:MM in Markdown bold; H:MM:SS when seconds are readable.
**4:42**
